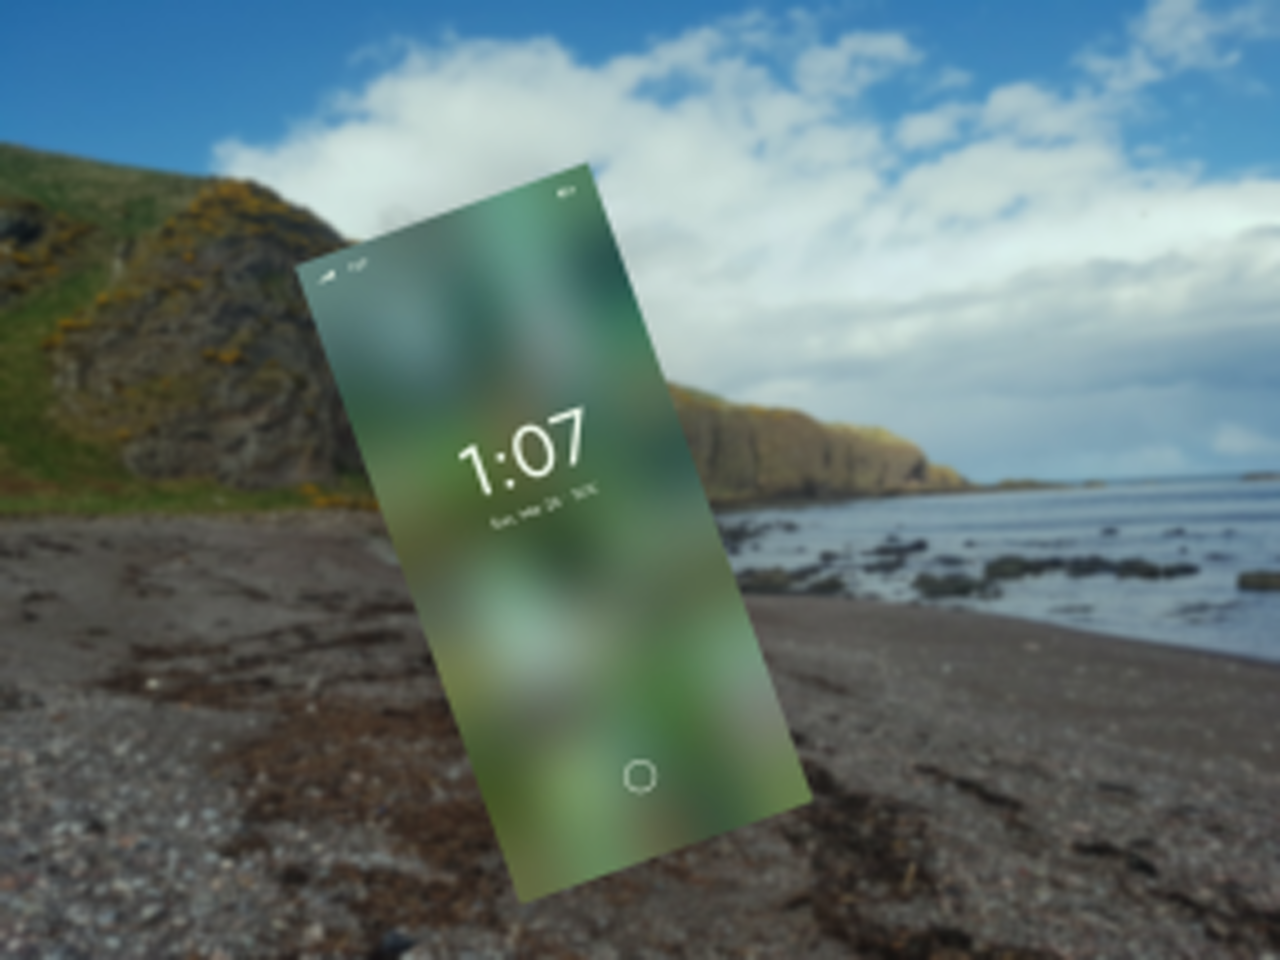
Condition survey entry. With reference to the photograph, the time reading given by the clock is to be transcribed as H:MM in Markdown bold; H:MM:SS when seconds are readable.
**1:07**
